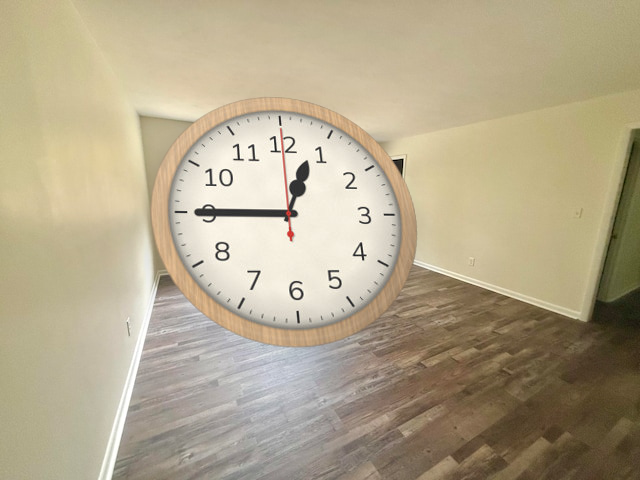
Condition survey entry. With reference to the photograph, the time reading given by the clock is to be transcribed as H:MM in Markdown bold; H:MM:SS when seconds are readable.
**12:45:00**
